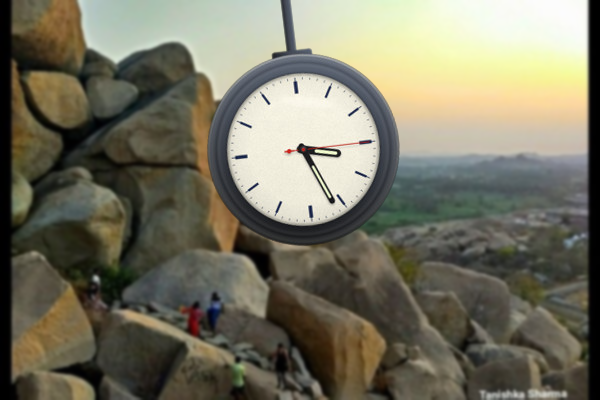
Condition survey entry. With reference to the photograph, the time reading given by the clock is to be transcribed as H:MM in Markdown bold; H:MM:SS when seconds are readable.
**3:26:15**
